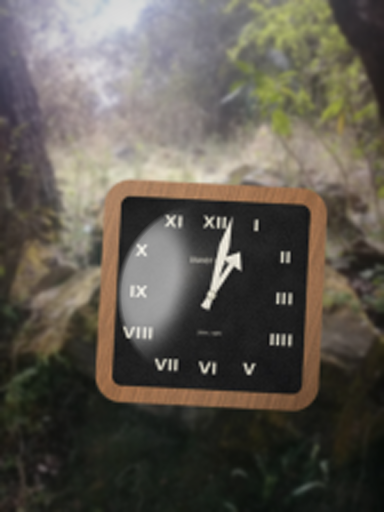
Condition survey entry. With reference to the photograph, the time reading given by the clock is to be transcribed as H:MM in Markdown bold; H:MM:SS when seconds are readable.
**1:02**
